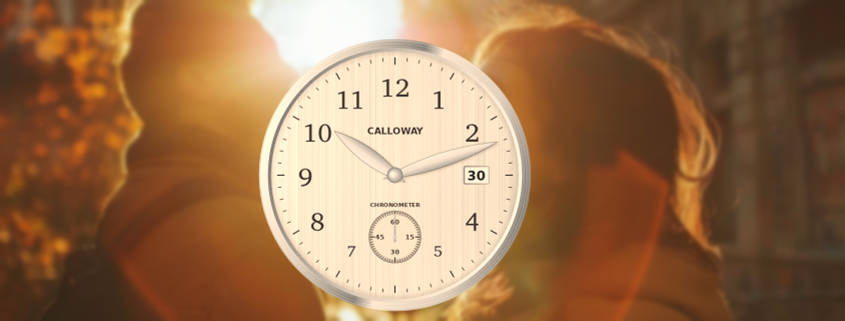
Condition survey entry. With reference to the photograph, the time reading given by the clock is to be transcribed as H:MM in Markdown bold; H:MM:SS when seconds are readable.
**10:12**
